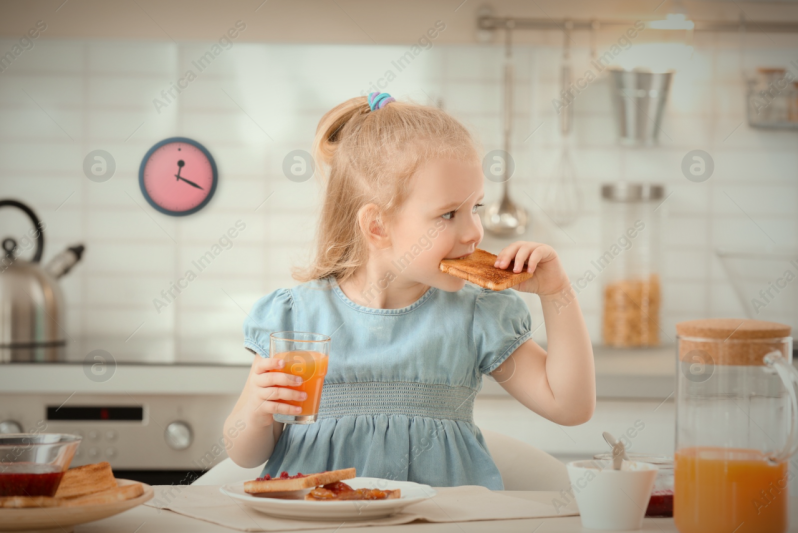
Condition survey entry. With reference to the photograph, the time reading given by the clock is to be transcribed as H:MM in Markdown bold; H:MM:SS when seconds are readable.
**12:19**
